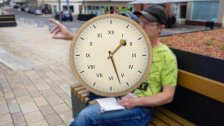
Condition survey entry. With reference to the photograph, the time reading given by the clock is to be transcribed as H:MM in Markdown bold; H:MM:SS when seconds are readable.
**1:27**
